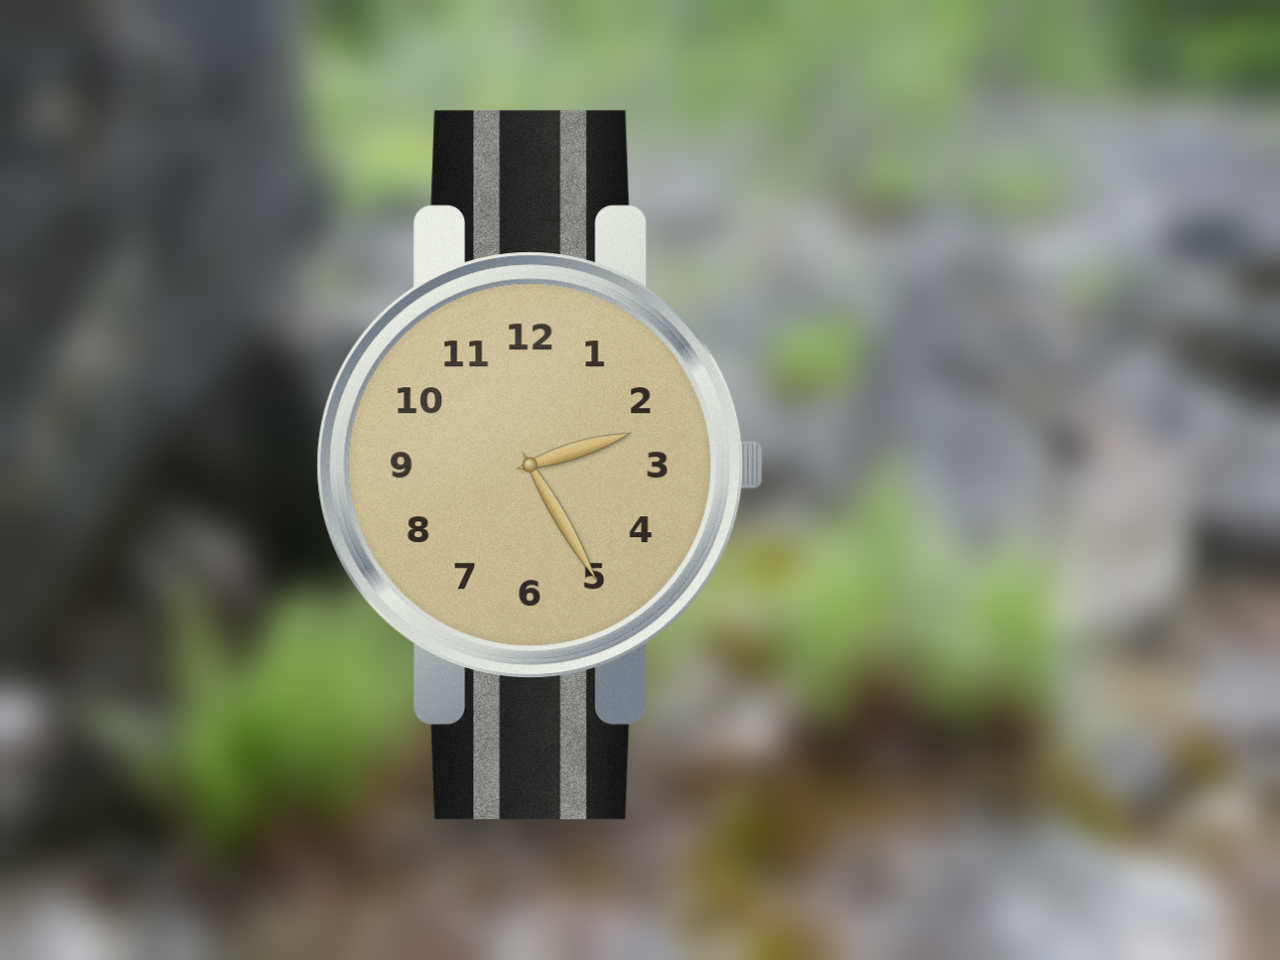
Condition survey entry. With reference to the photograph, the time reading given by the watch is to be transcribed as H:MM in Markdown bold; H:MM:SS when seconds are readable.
**2:25**
